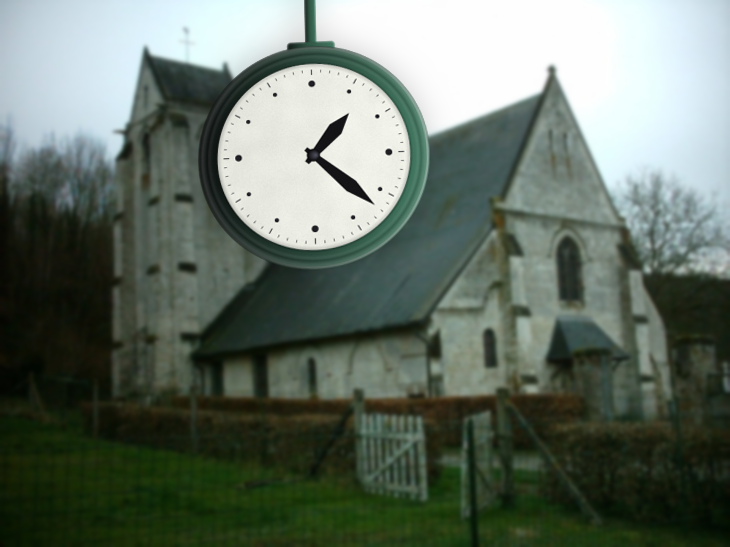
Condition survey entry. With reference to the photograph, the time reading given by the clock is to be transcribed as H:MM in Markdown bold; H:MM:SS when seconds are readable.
**1:22**
